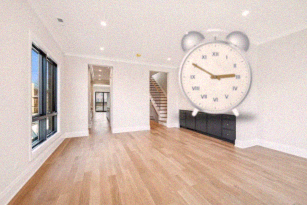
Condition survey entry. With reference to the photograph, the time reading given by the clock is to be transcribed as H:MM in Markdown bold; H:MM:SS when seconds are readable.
**2:50**
